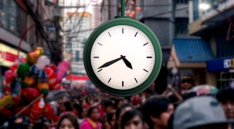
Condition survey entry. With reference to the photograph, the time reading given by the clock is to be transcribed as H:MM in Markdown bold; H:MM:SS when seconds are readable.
**4:41**
